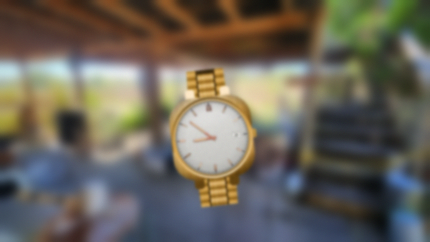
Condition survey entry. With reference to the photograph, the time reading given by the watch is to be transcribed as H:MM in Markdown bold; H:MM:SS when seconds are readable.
**8:52**
